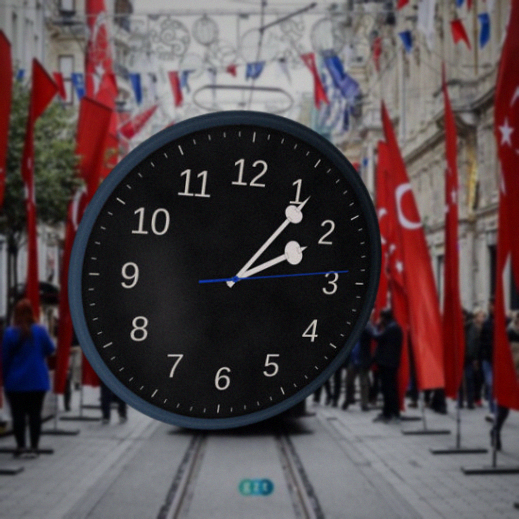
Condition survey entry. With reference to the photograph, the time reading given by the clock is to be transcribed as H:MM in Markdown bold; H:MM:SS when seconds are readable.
**2:06:14**
